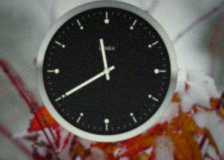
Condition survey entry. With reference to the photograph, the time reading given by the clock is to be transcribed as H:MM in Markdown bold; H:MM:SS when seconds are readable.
**11:40**
